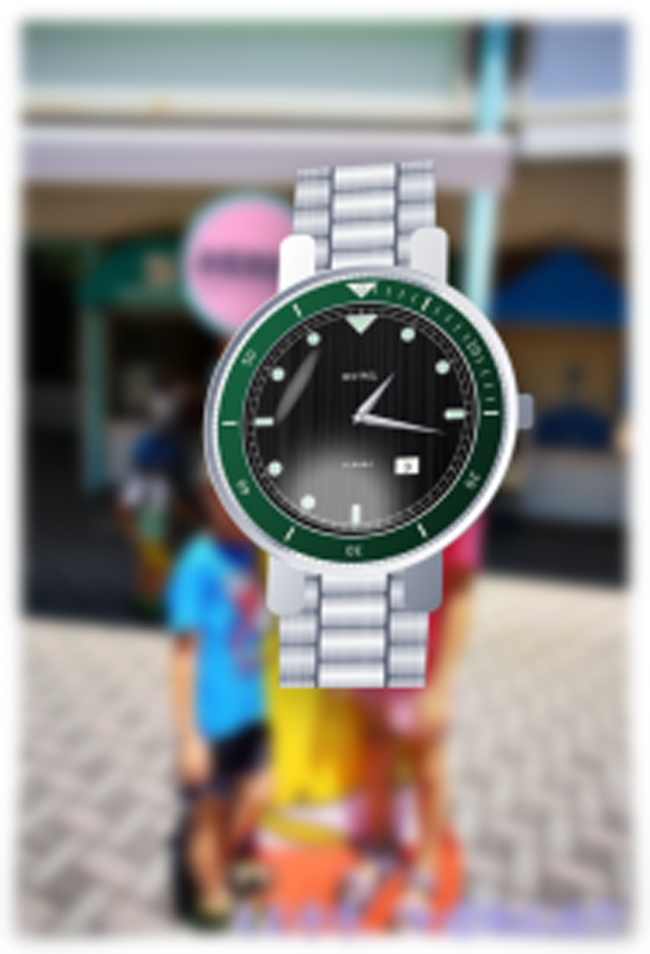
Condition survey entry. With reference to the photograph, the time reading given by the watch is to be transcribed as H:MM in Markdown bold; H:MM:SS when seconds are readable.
**1:17**
